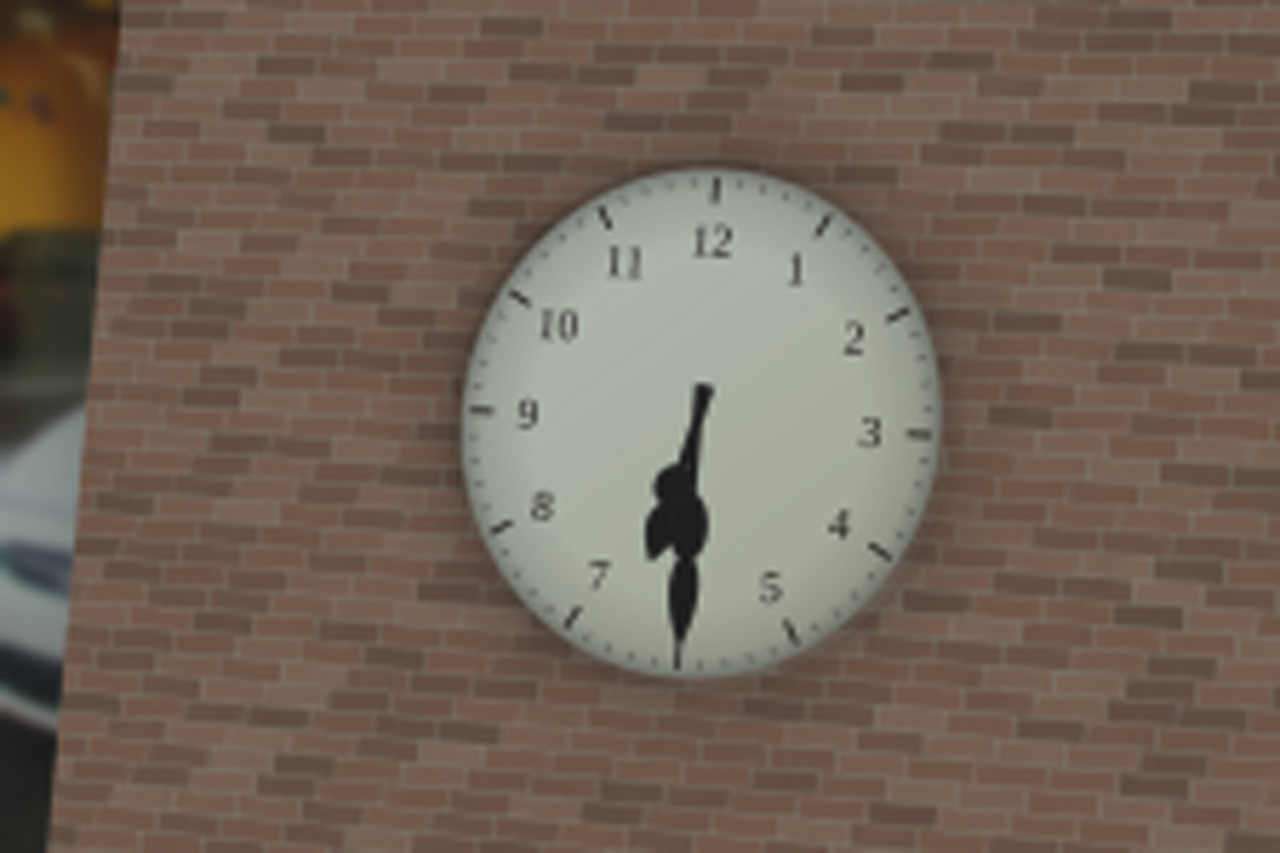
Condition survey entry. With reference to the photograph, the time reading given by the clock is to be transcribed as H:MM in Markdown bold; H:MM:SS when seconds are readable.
**6:30**
